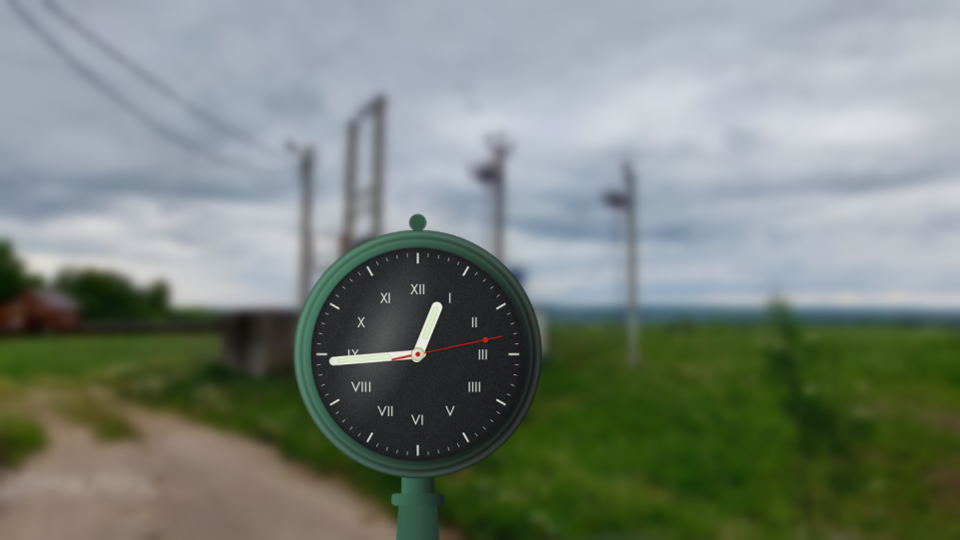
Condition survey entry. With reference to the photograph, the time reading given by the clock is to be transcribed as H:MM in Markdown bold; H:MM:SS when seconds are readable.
**12:44:13**
